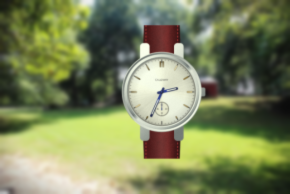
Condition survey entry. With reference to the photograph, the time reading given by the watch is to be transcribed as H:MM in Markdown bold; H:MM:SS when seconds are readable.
**2:34**
